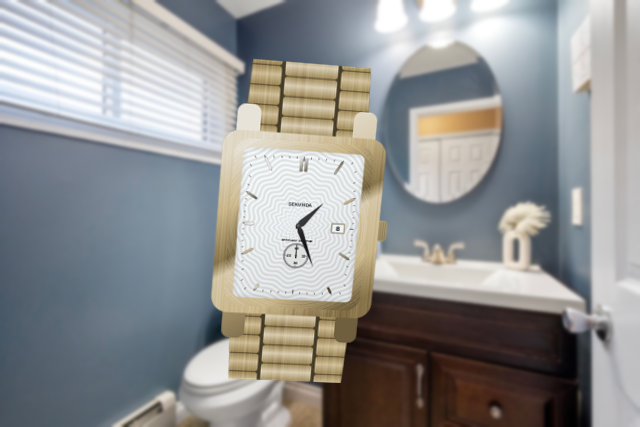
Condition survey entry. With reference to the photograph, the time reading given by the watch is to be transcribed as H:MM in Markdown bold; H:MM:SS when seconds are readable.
**1:26**
